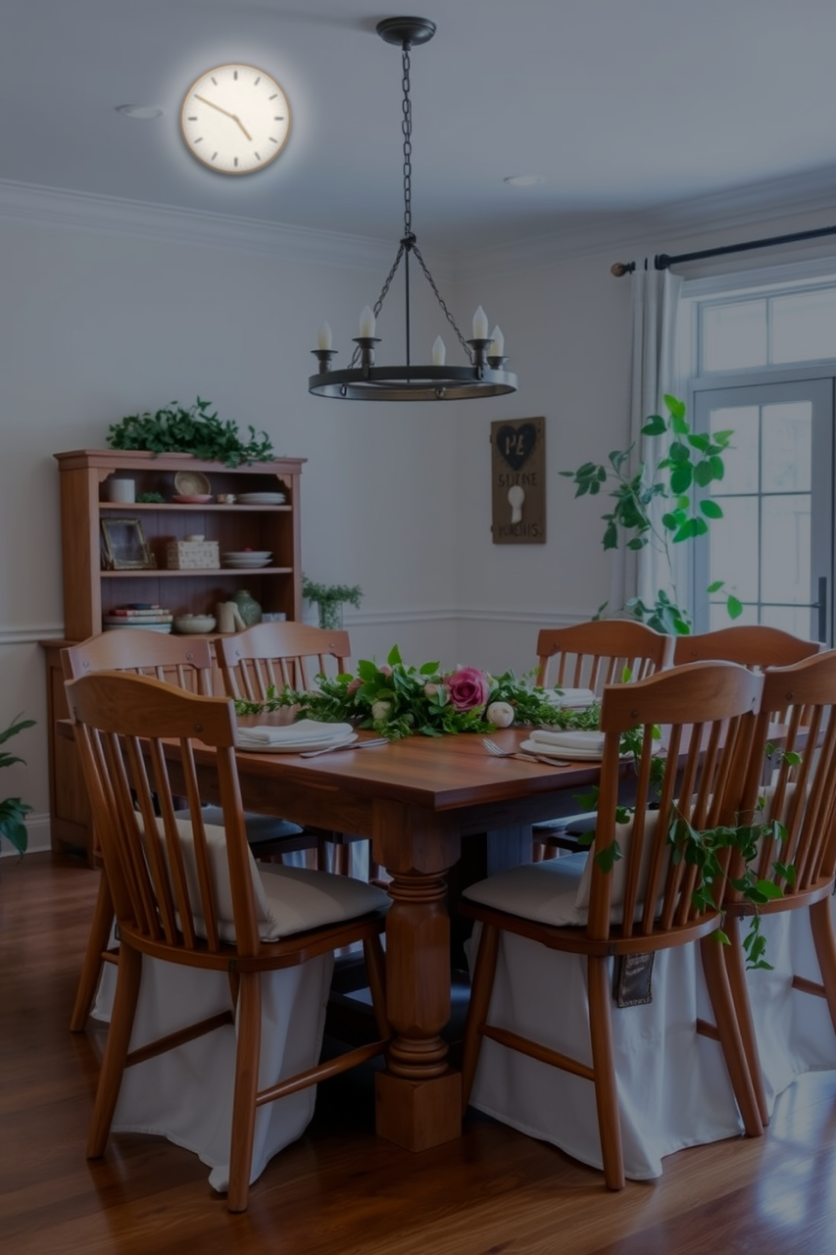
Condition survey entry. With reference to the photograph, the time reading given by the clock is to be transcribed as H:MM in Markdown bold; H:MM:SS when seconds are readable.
**4:50**
